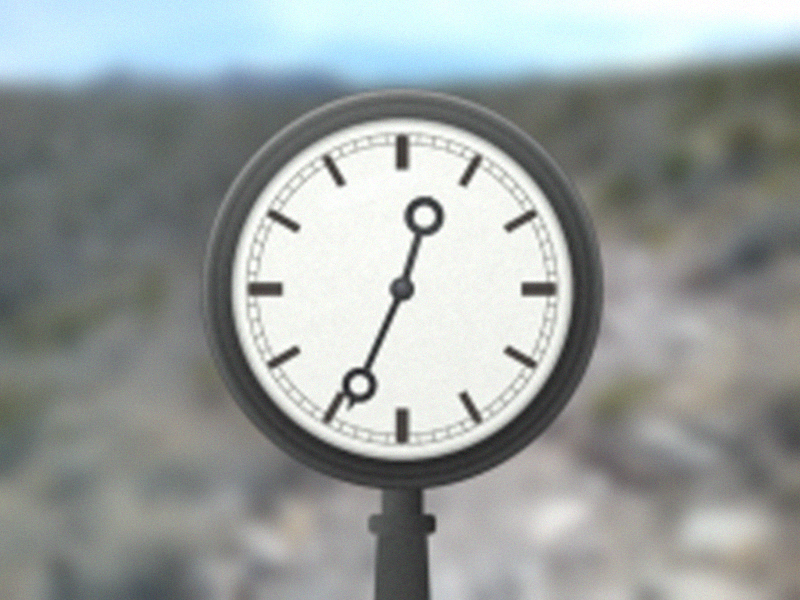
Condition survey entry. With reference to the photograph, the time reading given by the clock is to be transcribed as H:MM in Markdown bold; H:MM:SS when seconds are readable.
**12:34**
